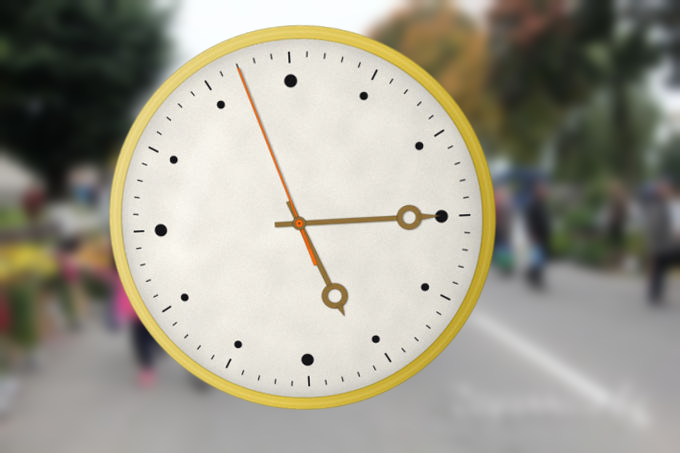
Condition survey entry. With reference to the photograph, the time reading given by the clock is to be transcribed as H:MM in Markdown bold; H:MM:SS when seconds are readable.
**5:14:57**
